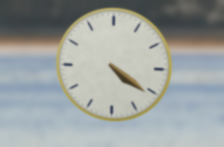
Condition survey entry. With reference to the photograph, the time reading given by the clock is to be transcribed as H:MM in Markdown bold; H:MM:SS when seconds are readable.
**4:21**
